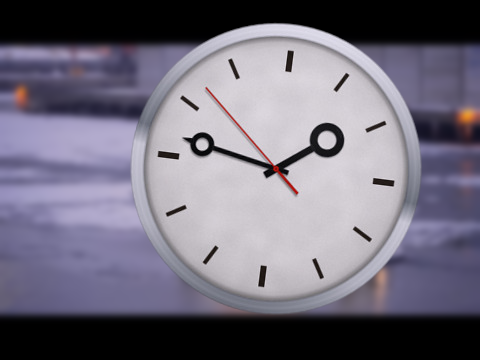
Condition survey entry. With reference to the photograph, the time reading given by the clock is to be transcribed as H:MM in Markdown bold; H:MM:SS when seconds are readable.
**1:46:52**
